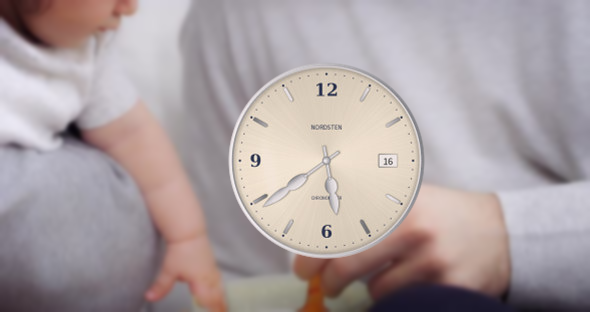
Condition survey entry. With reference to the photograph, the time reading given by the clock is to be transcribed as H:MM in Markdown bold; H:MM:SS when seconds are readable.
**5:39**
